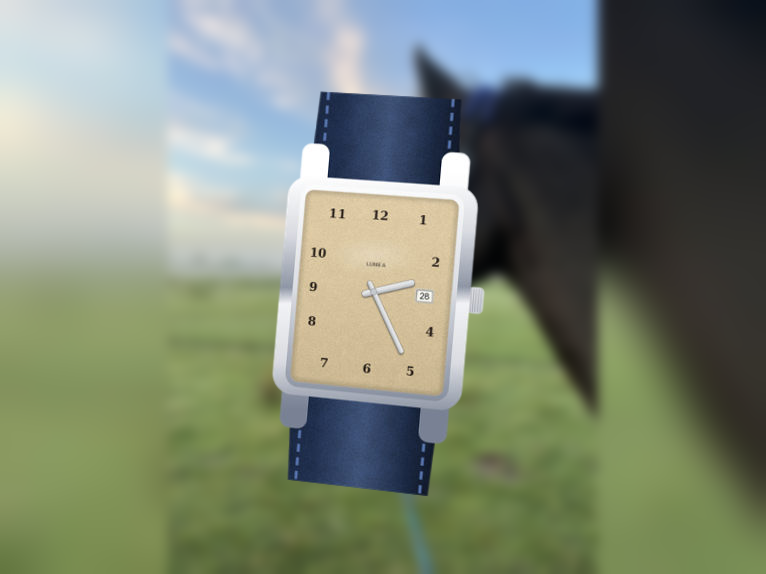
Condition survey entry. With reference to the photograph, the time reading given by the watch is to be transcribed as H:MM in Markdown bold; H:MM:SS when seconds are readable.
**2:25**
